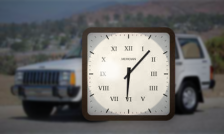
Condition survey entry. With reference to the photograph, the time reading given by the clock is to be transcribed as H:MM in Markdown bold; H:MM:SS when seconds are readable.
**6:07**
